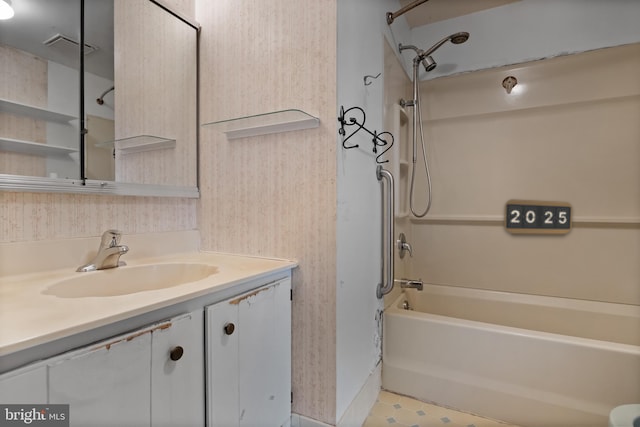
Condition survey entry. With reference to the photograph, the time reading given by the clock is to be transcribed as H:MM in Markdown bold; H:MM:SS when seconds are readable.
**20:25**
